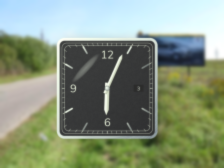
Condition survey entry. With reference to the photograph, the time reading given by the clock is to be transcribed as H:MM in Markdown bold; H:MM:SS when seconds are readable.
**6:04**
